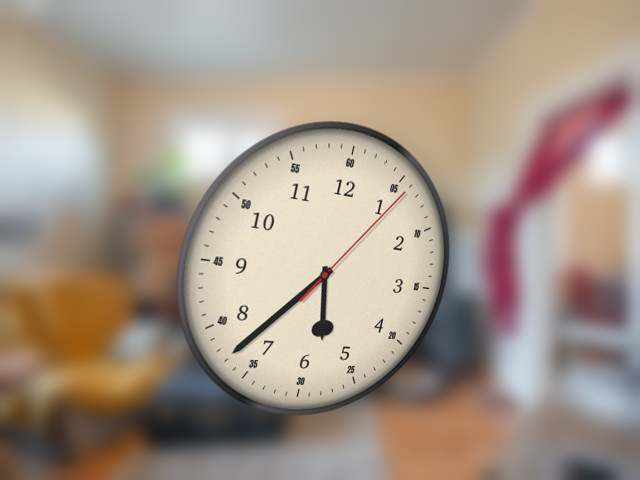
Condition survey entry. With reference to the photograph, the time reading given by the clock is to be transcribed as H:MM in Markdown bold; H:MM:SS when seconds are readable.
**5:37:06**
